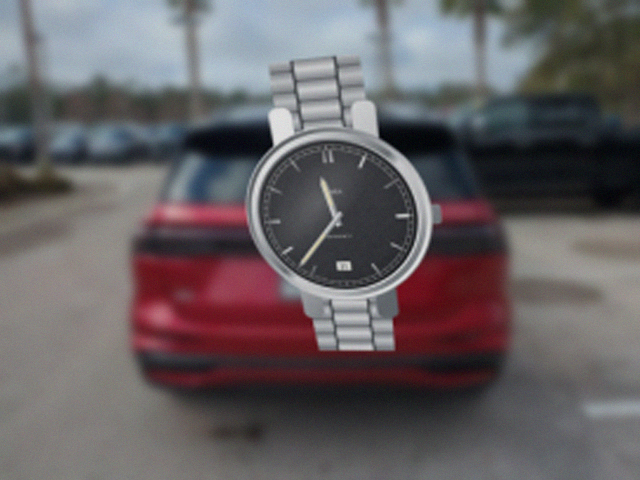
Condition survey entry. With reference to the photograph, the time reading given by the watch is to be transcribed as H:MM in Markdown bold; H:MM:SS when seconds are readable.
**11:37**
